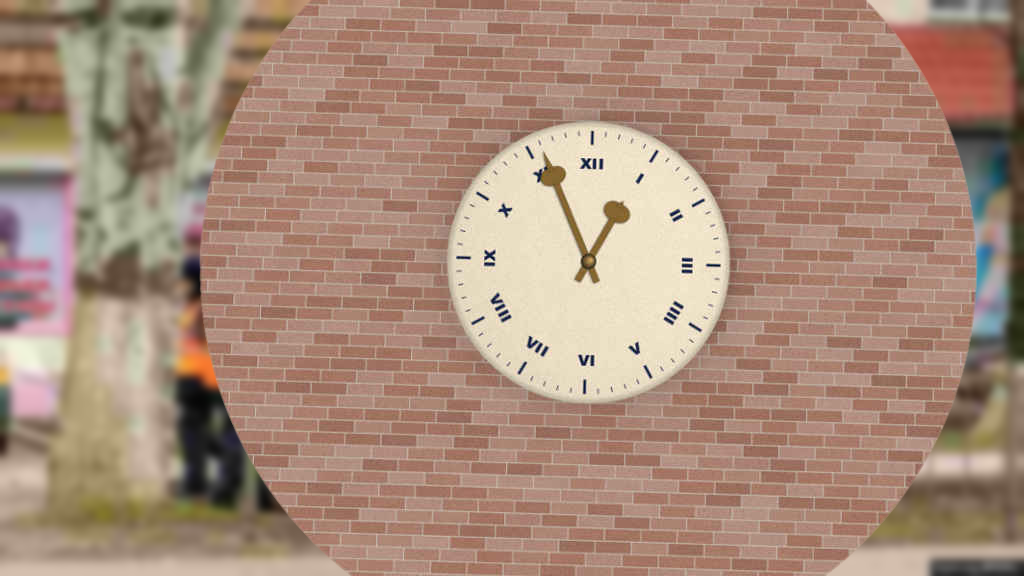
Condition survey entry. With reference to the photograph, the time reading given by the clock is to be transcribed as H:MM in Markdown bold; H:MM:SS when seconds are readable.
**12:56**
